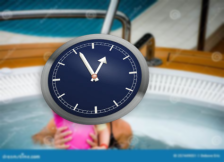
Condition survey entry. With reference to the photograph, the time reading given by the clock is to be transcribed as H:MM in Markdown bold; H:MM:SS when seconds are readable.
**12:56**
